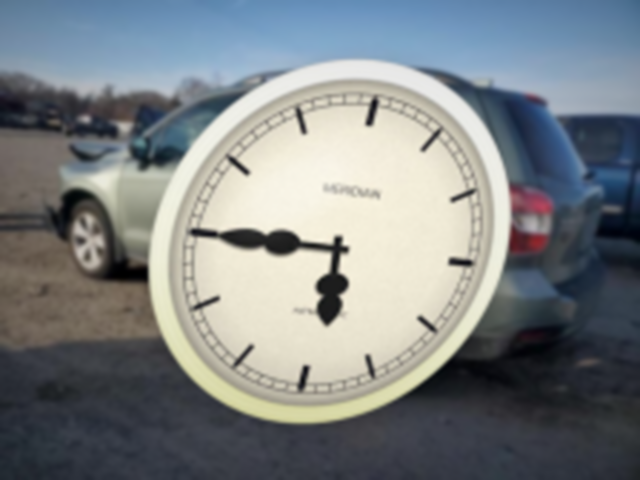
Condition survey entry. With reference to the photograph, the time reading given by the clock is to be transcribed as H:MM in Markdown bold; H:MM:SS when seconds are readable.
**5:45**
